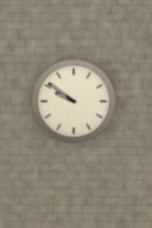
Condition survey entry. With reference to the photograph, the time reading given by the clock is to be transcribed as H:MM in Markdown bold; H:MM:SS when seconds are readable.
**9:51**
